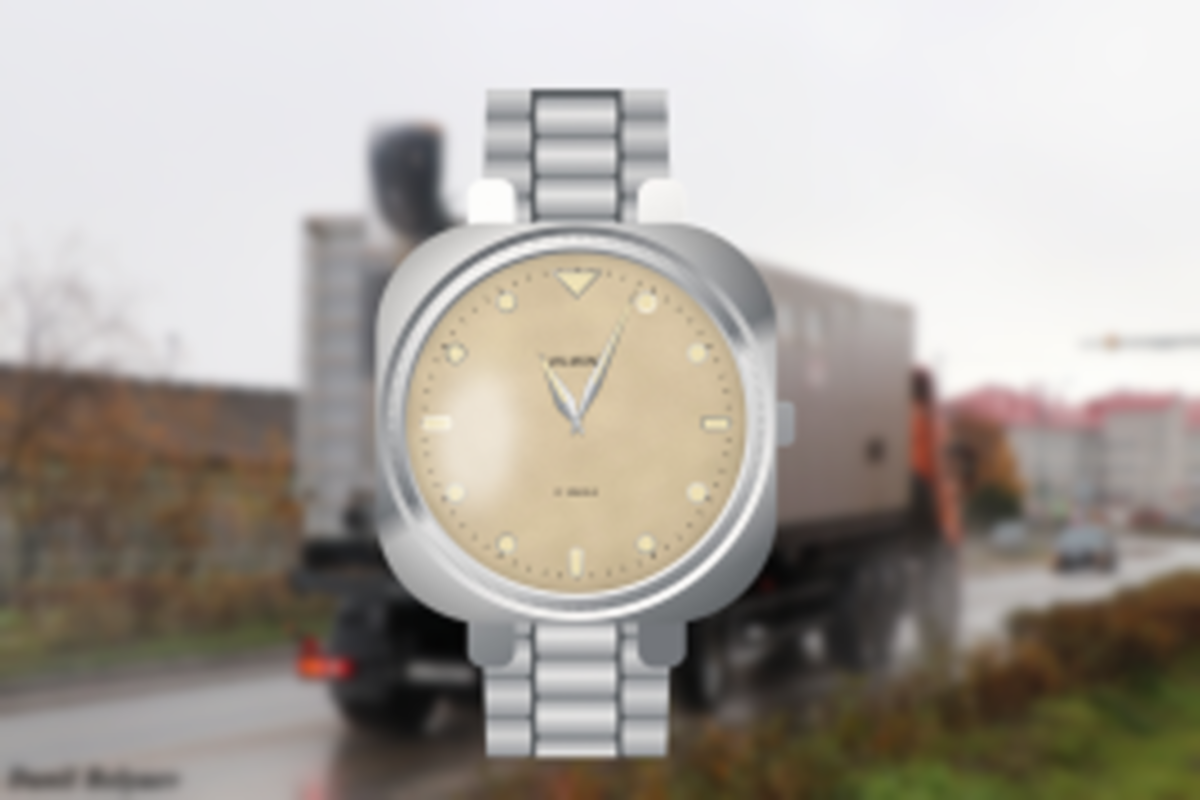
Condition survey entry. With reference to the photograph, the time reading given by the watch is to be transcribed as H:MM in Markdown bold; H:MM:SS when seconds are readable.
**11:04**
